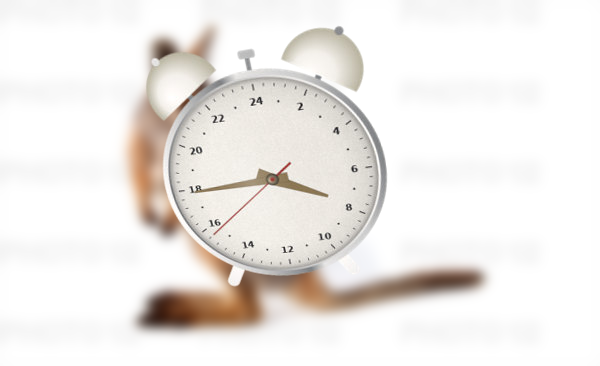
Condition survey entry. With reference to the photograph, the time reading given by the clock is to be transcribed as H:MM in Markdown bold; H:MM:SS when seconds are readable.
**7:44:39**
